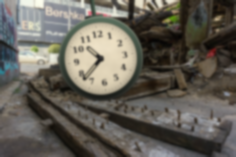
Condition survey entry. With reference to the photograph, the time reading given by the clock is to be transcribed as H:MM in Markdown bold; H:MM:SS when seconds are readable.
**10:38**
